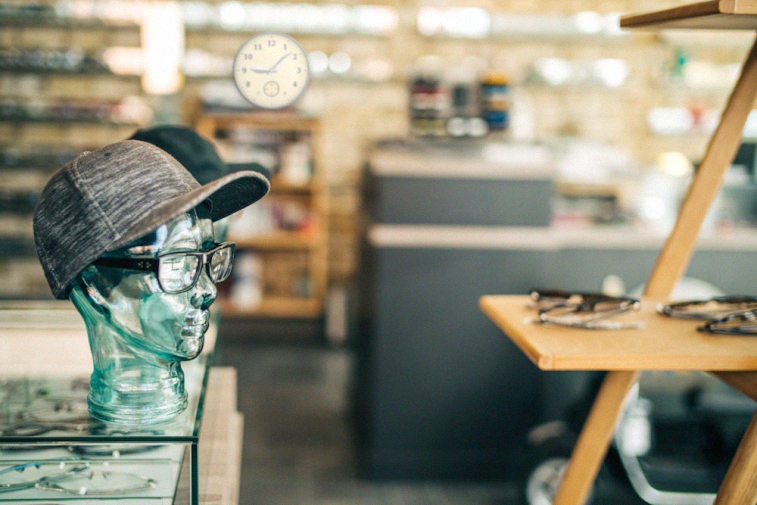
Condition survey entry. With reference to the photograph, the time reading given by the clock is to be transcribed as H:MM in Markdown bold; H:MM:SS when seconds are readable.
**9:08**
